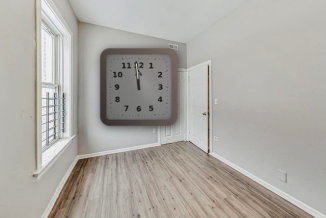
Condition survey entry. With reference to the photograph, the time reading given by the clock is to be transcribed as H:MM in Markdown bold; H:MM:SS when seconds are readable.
**11:59**
